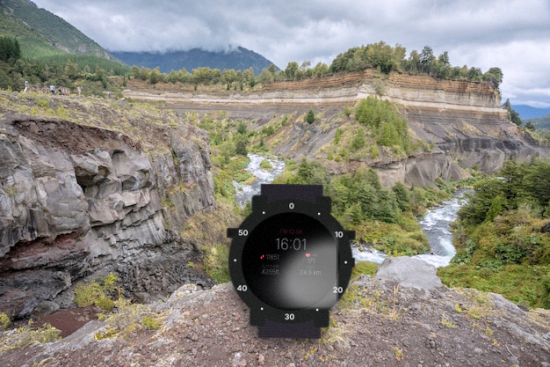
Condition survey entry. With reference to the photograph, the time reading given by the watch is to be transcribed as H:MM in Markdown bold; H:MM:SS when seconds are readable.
**16:01**
